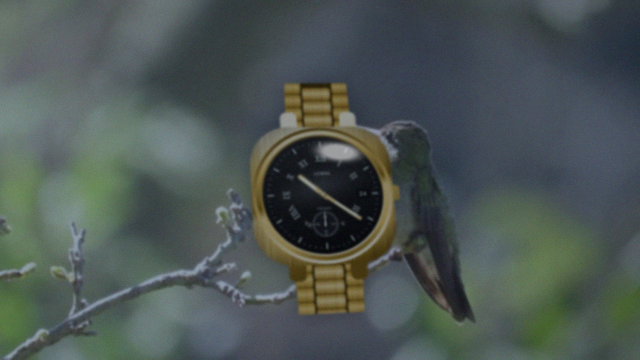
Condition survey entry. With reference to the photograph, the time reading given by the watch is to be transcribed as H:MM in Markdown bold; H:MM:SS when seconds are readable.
**10:21**
